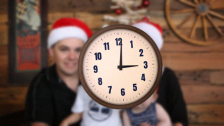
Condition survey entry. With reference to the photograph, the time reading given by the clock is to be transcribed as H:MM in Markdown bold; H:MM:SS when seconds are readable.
**3:01**
